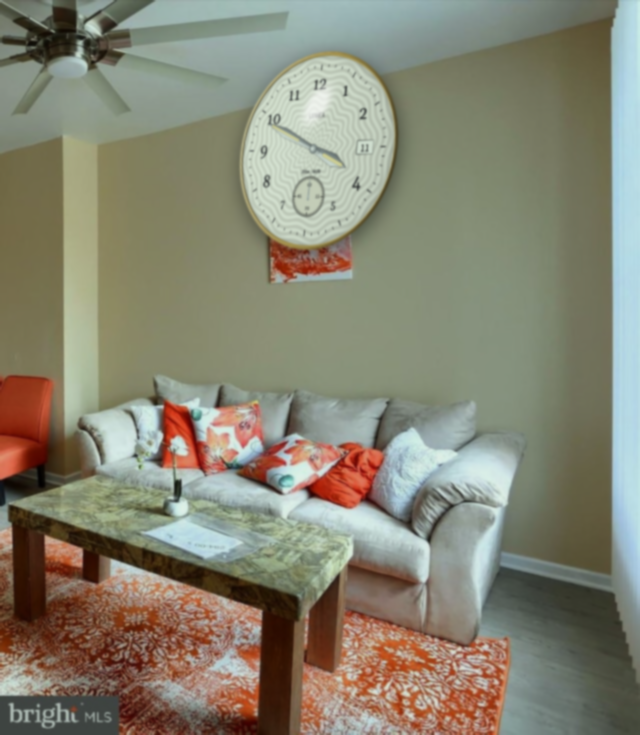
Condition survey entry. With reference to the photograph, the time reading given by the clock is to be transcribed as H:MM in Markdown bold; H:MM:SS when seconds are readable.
**3:49**
